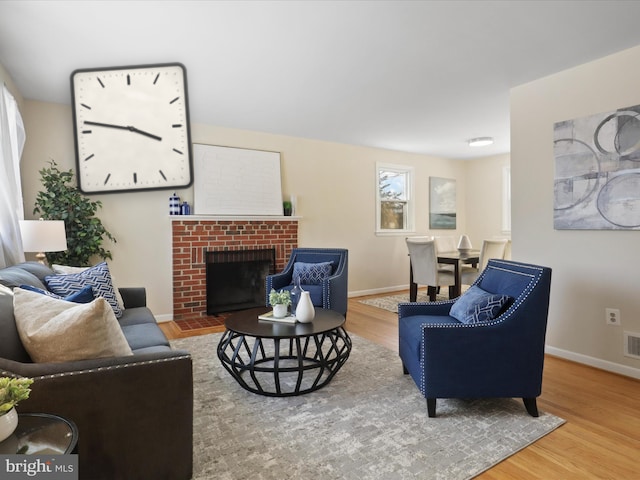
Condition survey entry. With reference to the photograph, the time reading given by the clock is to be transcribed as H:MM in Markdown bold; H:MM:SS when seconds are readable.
**3:47**
